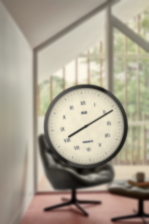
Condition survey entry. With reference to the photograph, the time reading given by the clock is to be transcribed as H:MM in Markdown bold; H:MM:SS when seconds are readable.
**8:11**
